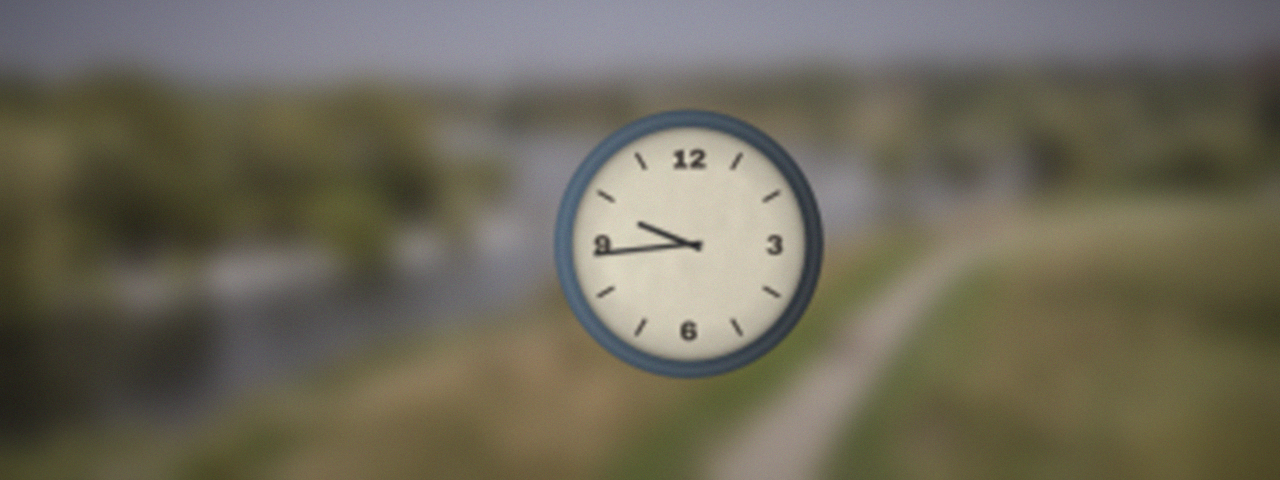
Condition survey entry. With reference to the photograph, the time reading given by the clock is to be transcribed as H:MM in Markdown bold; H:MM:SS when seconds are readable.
**9:44**
